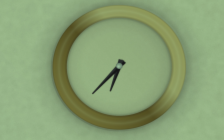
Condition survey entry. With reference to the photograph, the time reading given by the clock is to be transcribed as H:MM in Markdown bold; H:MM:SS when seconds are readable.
**6:37**
